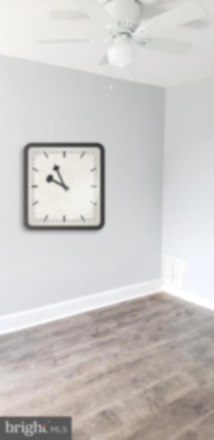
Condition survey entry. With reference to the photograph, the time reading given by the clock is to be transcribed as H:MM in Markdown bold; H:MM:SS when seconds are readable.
**9:56**
